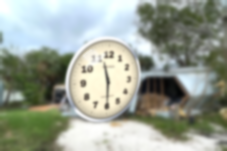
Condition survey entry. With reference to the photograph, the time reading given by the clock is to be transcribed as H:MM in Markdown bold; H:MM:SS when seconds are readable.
**11:30**
